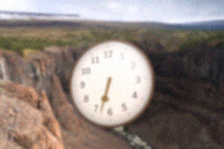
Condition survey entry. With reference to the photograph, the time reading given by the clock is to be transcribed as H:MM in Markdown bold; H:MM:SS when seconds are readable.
**6:33**
